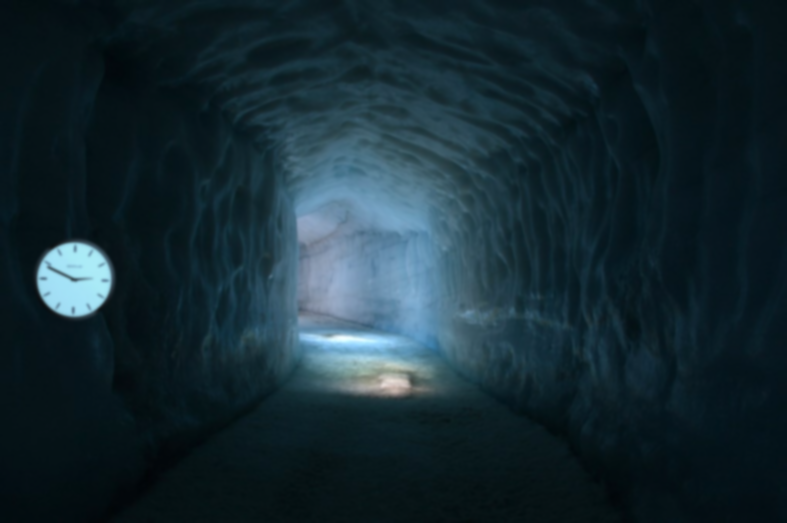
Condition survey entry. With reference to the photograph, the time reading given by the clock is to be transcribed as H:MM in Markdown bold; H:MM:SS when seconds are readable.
**2:49**
